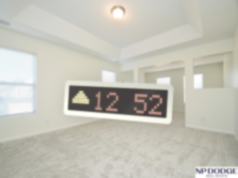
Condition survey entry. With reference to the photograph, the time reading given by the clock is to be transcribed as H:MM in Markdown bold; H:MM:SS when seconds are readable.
**12:52**
